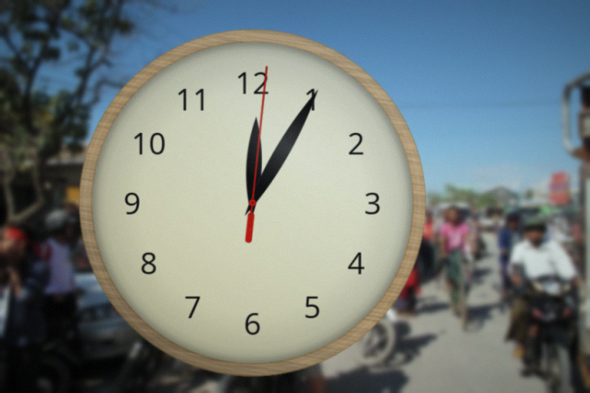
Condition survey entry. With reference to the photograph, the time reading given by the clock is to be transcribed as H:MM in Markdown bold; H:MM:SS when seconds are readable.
**12:05:01**
